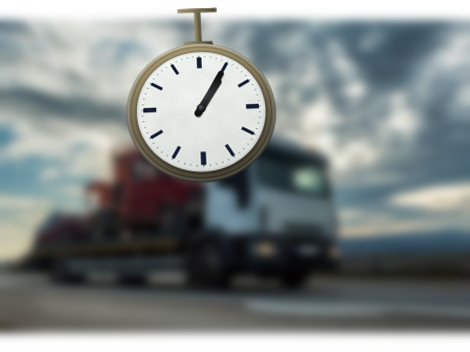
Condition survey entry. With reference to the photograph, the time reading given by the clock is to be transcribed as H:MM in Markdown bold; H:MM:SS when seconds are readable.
**1:05**
